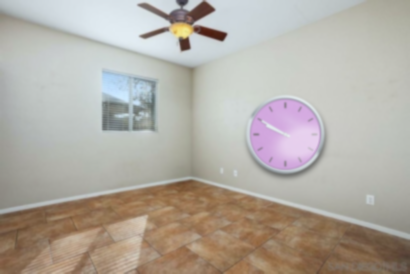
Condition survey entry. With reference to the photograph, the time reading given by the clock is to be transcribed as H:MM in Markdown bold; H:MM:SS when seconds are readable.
**9:50**
